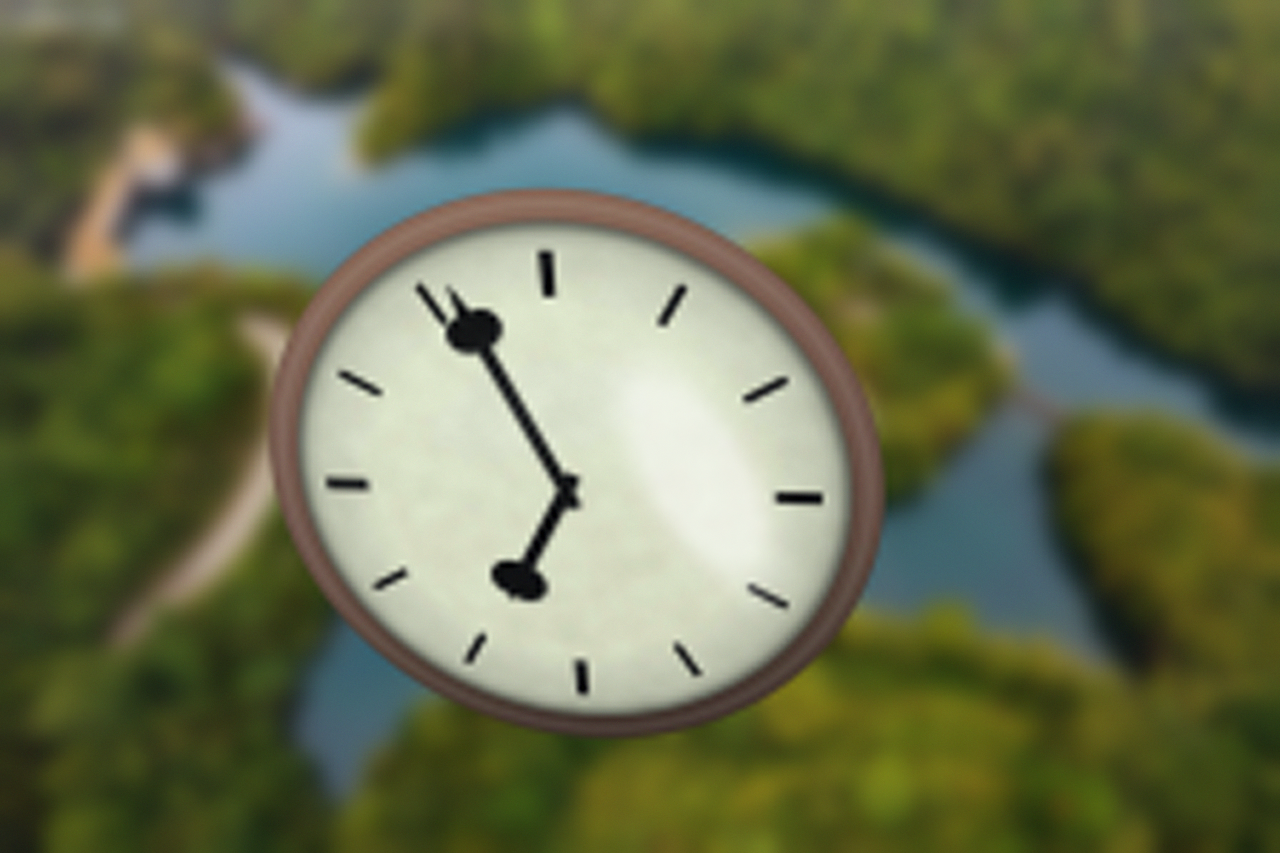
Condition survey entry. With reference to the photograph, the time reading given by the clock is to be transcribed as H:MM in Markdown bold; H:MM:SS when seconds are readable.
**6:56**
